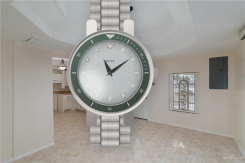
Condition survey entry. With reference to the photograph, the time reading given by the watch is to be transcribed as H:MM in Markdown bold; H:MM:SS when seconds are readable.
**11:09**
